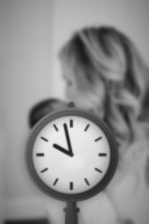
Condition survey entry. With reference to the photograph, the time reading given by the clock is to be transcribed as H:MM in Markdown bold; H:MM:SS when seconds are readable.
**9:58**
